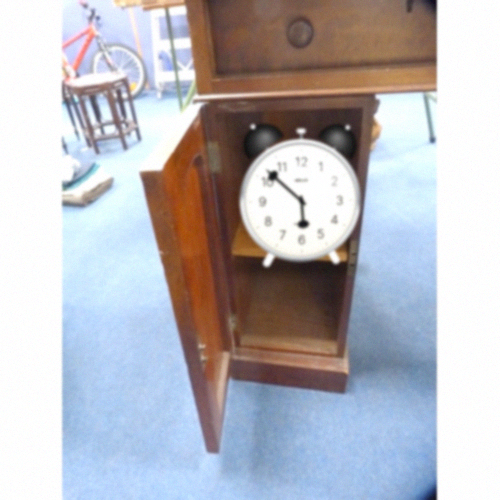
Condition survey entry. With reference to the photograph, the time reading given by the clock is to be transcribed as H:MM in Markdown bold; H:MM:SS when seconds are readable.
**5:52**
